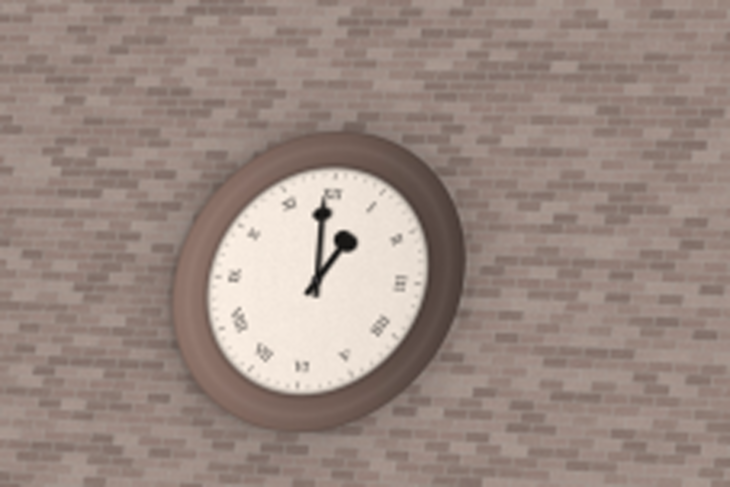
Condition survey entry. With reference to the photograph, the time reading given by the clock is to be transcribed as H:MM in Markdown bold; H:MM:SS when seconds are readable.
**12:59**
